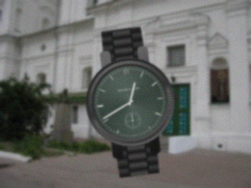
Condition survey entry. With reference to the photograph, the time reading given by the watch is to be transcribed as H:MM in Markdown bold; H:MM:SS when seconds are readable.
**12:41**
